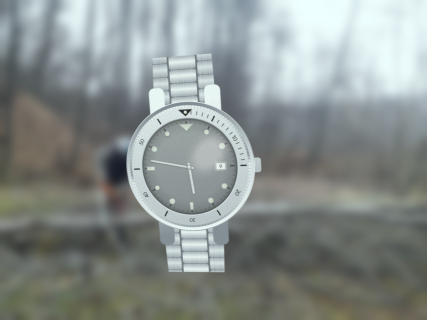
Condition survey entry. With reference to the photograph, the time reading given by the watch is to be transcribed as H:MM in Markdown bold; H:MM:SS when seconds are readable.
**5:47**
